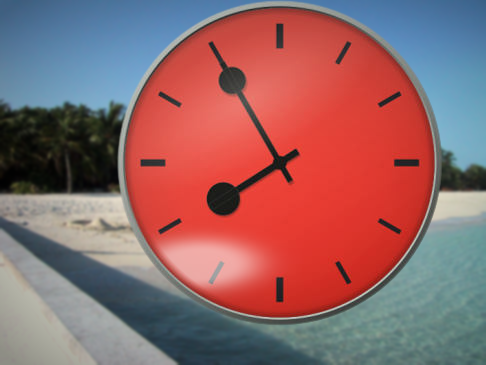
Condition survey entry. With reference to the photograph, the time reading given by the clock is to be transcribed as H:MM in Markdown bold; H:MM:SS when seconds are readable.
**7:55**
